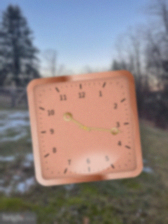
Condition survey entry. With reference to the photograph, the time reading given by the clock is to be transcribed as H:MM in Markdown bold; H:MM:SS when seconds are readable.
**10:17**
